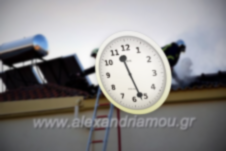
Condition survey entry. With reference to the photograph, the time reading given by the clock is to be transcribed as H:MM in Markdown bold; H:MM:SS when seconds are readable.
**11:27**
